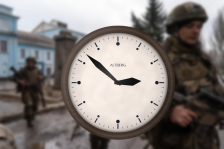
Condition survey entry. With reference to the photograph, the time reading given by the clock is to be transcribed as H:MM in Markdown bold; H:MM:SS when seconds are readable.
**2:52**
